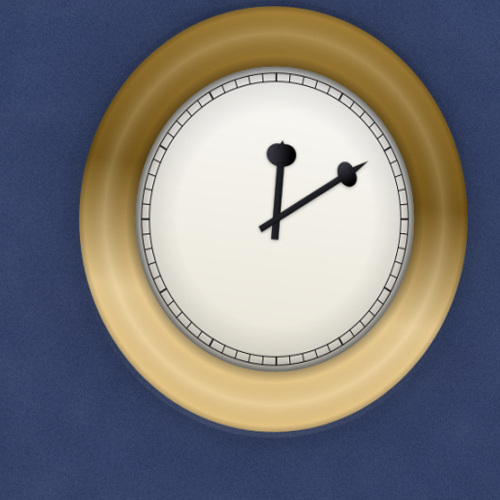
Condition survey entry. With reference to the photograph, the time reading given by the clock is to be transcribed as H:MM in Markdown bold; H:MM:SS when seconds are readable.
**12:10**
